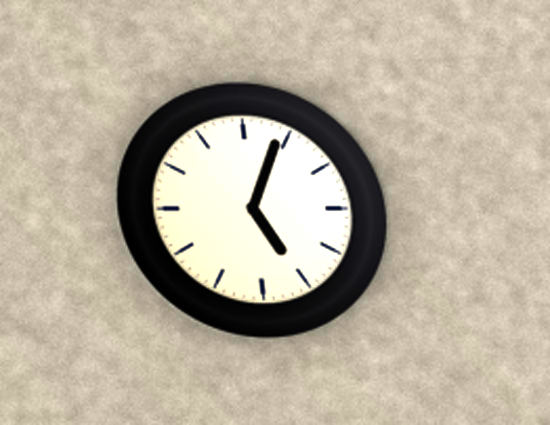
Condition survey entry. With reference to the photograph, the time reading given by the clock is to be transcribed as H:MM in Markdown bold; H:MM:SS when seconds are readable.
**5:04**
